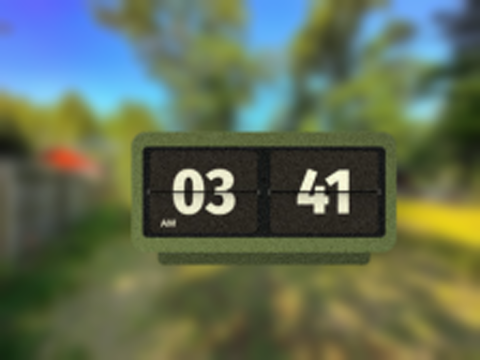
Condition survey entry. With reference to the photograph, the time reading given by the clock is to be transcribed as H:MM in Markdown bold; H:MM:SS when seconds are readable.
**3:41**
